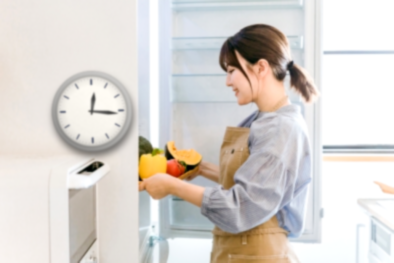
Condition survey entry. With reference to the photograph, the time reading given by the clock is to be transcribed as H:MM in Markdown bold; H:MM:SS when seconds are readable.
**12:16**
